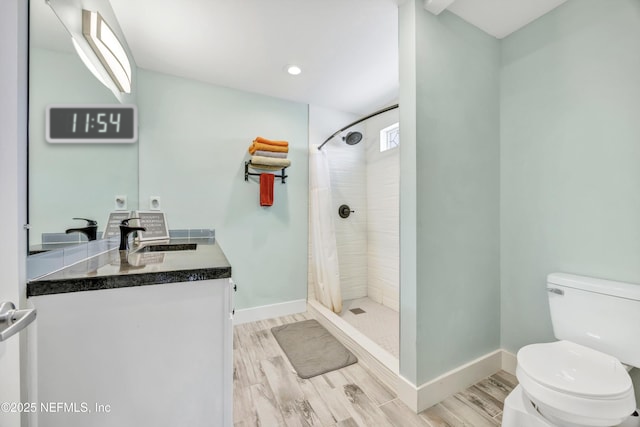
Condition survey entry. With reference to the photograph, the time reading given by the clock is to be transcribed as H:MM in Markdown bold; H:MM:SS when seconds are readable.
**11:54**
